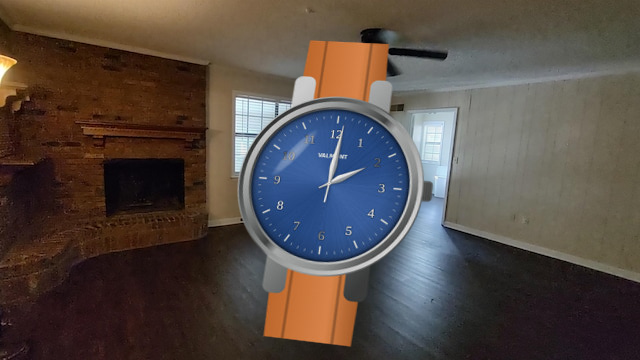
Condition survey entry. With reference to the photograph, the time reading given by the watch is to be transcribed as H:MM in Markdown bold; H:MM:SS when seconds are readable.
**2:01:01**
